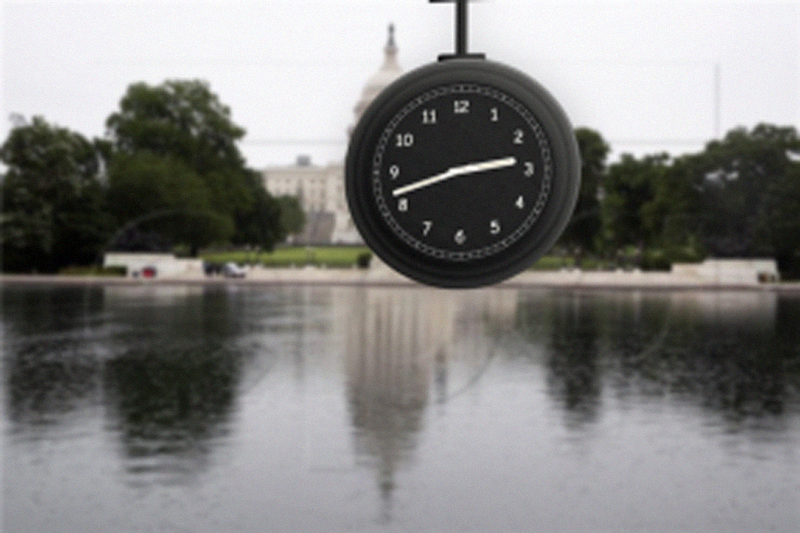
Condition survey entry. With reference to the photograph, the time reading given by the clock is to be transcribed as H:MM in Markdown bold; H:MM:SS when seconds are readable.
**2:42**
